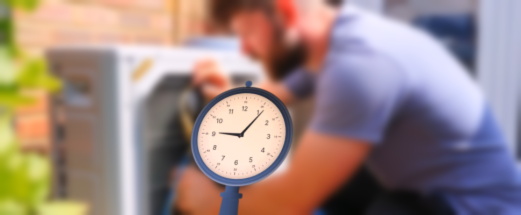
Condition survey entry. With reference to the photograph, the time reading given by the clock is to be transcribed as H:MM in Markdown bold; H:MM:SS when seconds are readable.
**9:06**
